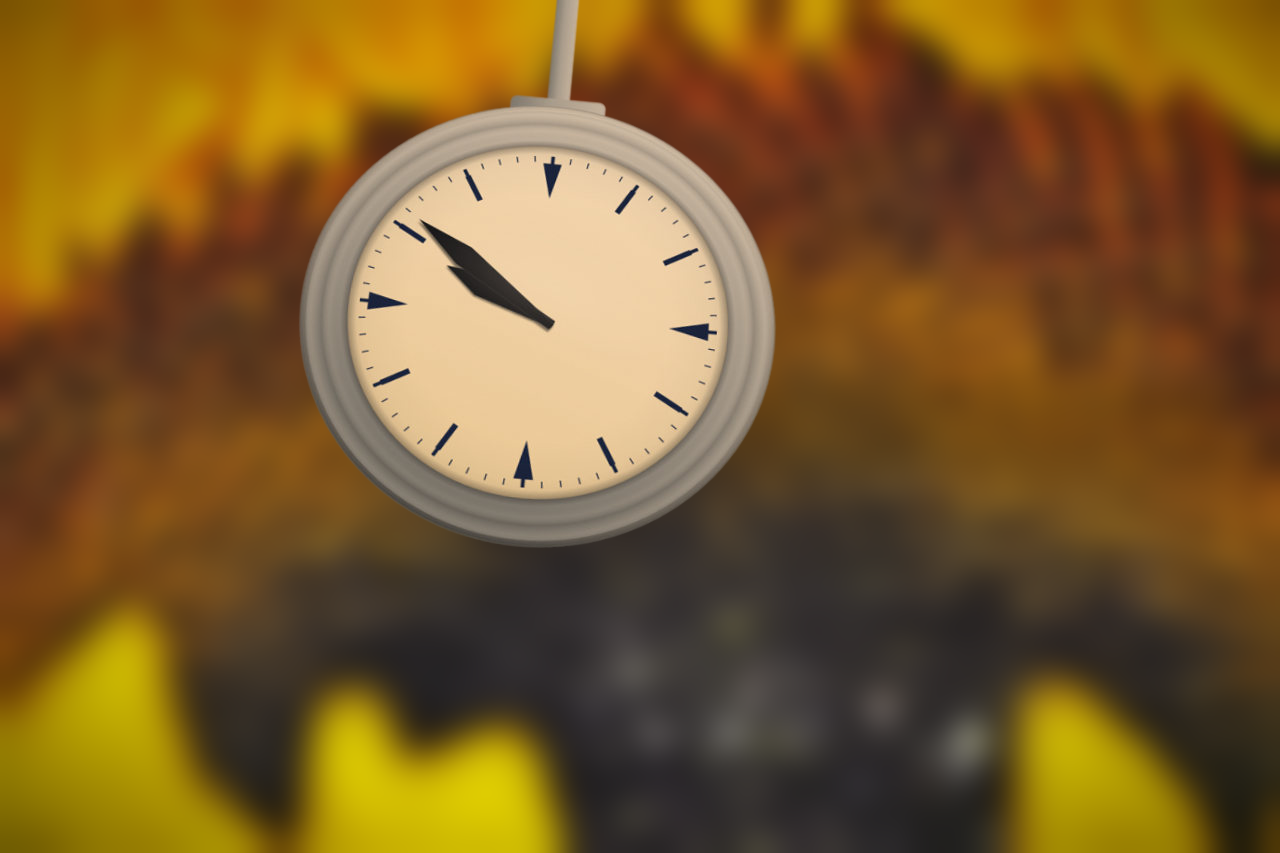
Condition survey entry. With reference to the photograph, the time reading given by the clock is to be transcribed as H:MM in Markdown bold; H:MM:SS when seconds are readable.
**9:51**
